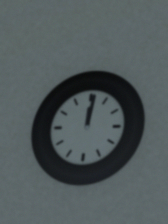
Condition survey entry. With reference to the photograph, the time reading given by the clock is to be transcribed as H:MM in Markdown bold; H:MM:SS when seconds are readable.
**12:01**
